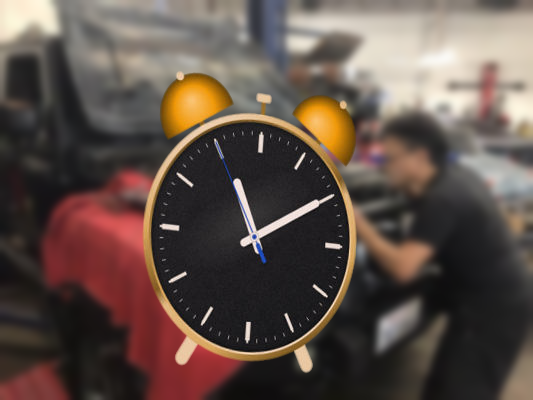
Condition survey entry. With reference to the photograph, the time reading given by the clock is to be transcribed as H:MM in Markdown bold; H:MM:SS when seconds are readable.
**11:09:55**
